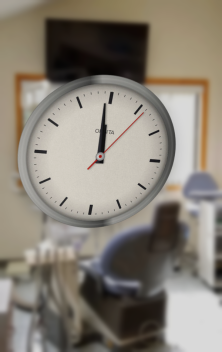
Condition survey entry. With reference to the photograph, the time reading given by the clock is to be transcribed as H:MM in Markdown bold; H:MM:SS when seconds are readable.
**11:59:06**
